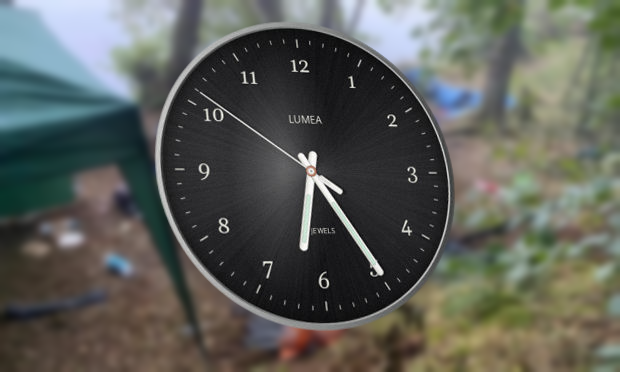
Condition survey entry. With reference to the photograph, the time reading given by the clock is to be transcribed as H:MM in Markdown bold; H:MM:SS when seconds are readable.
**6:24:51**
